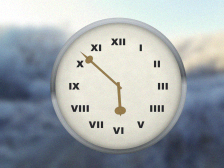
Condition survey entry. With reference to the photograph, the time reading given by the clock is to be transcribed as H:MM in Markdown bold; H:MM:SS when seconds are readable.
**5:52**
